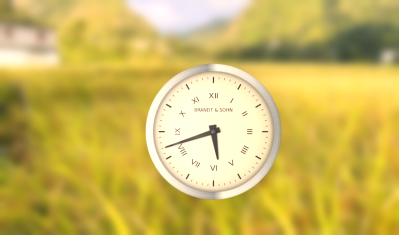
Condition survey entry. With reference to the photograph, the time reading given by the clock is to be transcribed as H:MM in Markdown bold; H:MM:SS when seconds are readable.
**5:42**
